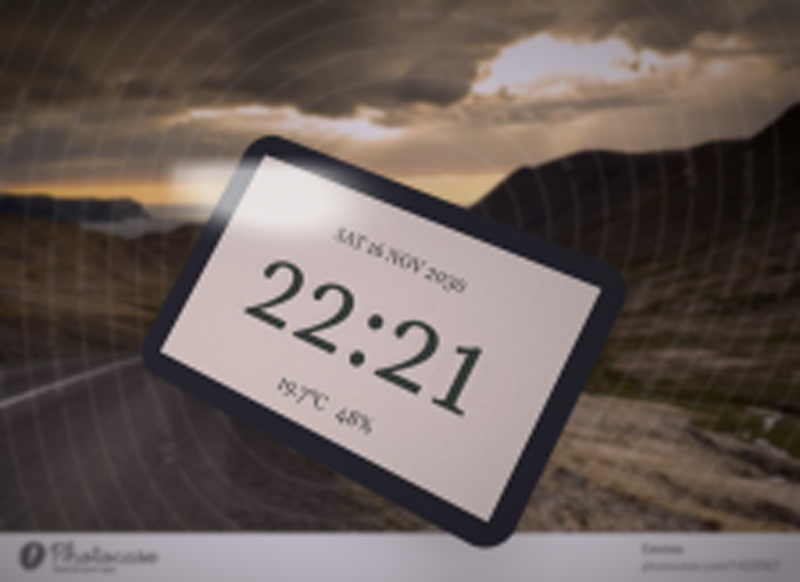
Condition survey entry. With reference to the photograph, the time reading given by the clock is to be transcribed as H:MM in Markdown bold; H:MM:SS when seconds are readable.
**22:21**
